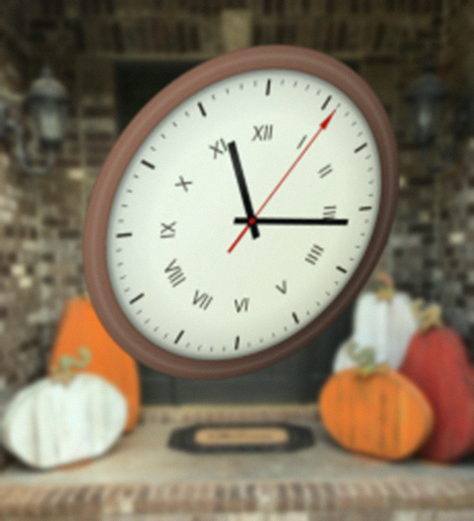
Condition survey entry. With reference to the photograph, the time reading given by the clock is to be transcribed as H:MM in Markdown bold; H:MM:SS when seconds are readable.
**11:16:06**
